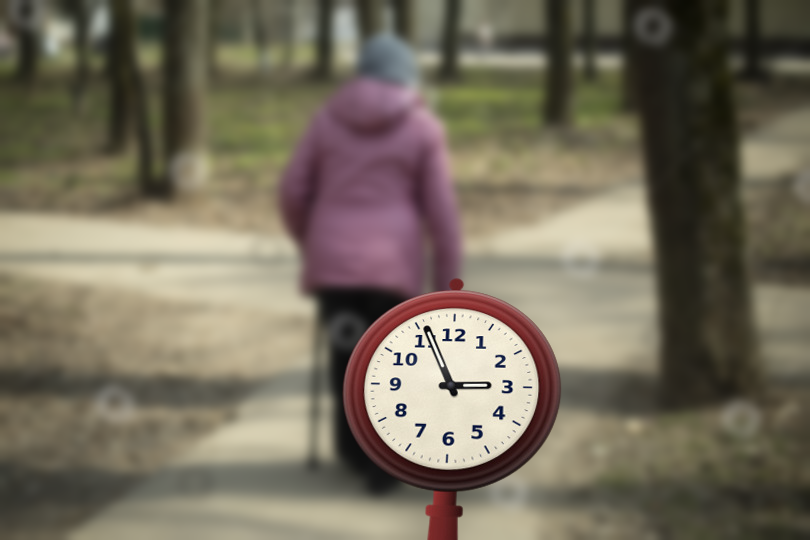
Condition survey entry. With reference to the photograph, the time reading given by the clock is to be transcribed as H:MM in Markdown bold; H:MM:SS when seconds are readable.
**2:56**
